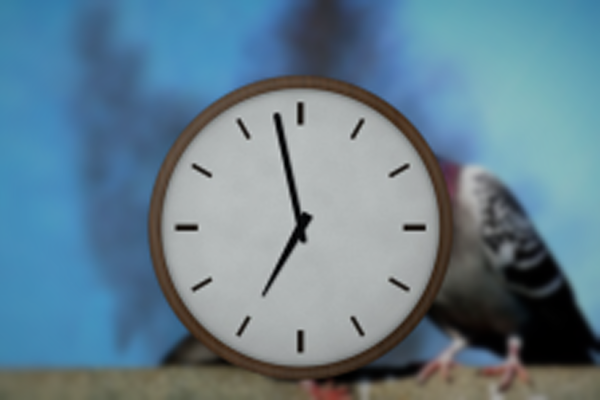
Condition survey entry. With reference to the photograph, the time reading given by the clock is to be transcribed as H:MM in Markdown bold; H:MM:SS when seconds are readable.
**6:58**
